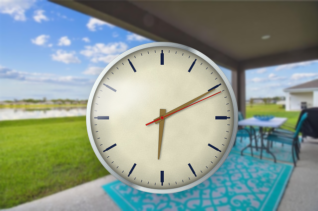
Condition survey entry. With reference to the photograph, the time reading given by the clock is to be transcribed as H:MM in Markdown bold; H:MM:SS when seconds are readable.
**6:10:11**
